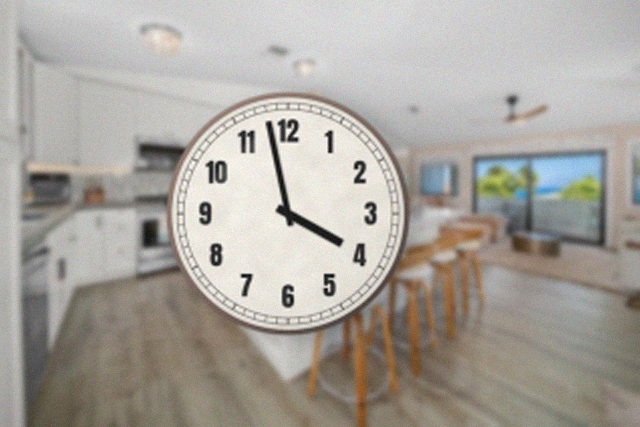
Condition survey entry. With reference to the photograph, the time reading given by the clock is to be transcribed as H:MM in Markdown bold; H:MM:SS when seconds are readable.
**3:58**
